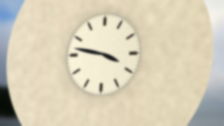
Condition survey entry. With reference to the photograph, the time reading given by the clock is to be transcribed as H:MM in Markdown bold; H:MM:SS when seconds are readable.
**3:47**
